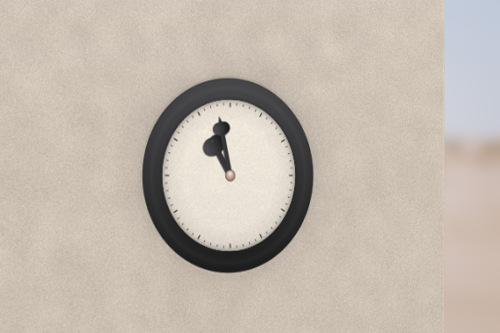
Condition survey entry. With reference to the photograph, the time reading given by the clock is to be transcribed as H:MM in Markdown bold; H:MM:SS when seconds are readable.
**10:58**
